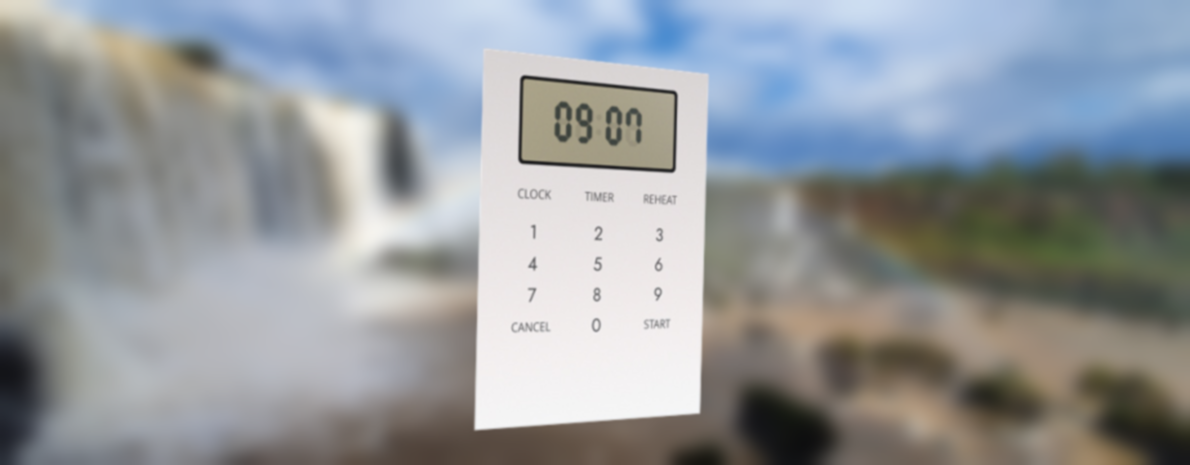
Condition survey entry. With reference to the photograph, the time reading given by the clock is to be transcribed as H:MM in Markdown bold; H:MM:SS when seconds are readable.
**9:07**
